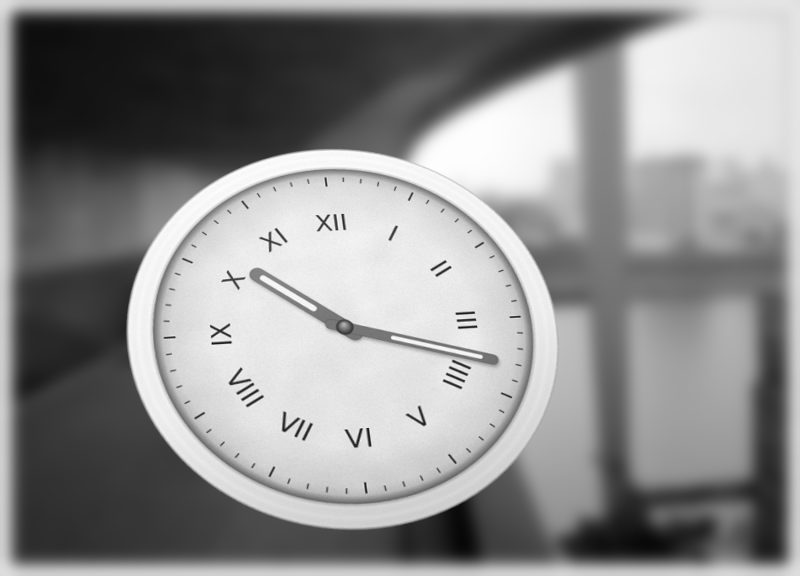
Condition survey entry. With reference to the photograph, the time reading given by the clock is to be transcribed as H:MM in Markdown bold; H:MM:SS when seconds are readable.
**10:18**
